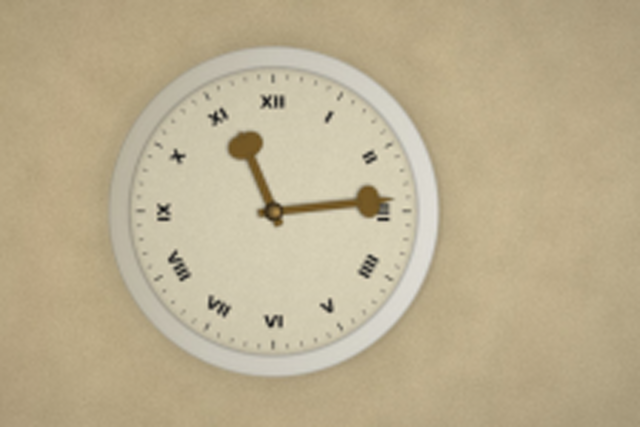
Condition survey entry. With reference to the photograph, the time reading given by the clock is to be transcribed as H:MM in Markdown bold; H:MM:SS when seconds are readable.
**11:14**
